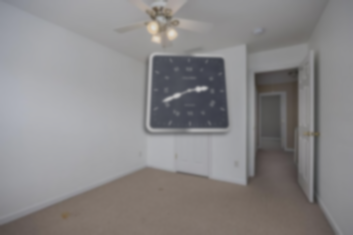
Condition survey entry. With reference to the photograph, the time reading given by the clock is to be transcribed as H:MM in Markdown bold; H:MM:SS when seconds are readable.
**2:41**
